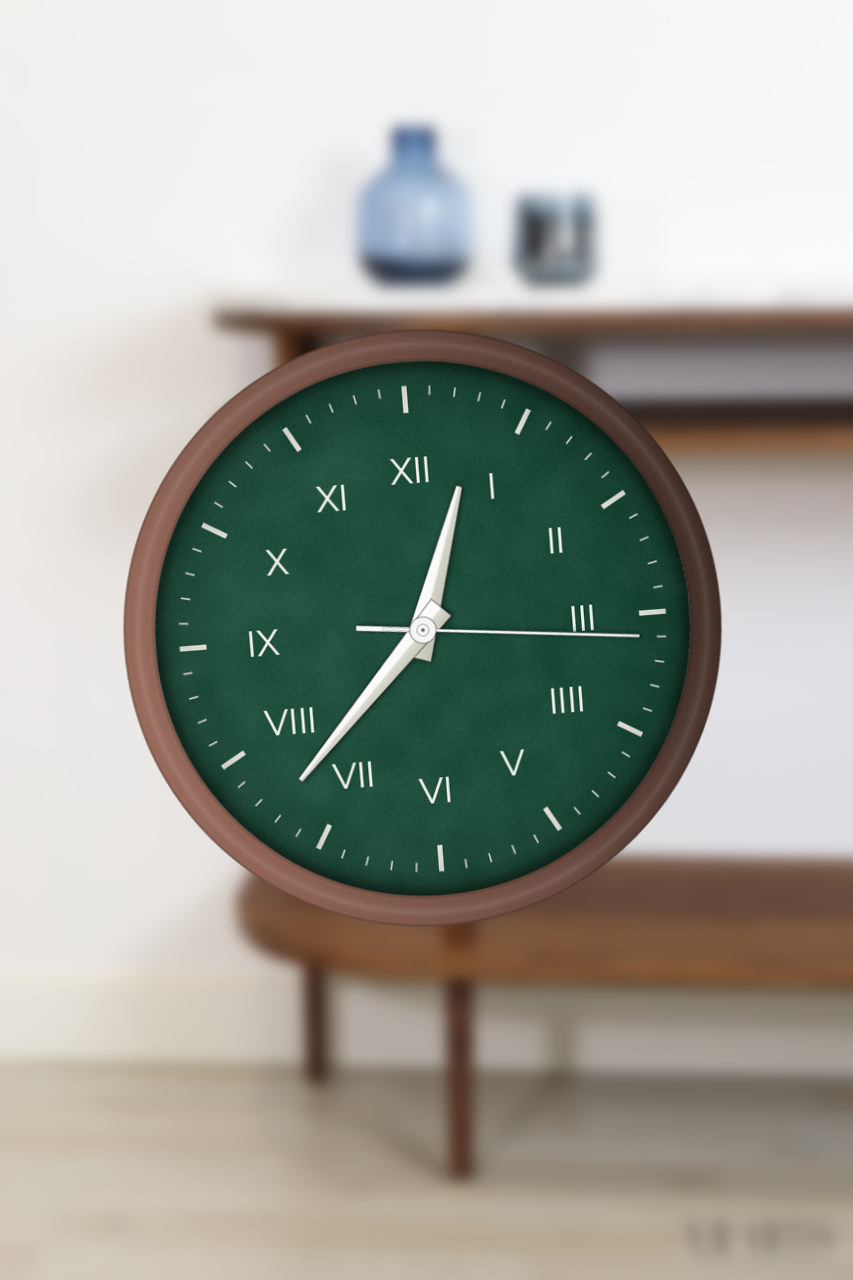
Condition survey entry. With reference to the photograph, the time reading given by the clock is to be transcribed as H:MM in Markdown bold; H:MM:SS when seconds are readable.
**12:37:16**
